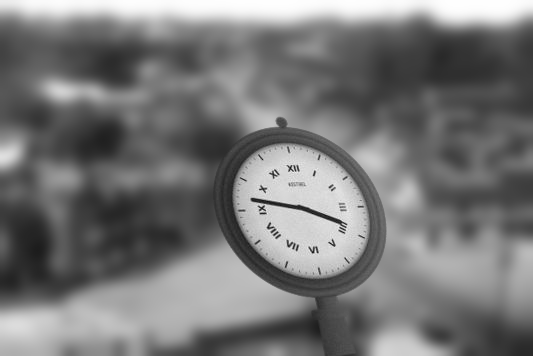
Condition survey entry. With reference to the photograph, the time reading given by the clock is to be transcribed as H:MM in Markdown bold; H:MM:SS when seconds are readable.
**3:47**
